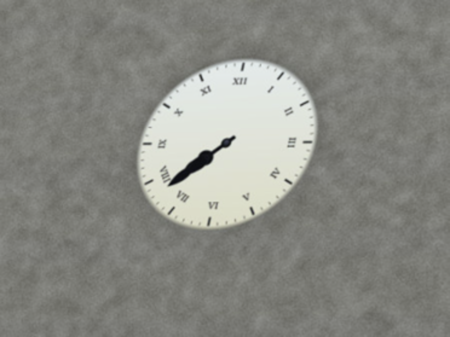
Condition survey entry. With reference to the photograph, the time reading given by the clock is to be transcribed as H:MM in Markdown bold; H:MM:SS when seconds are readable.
**7:38**
